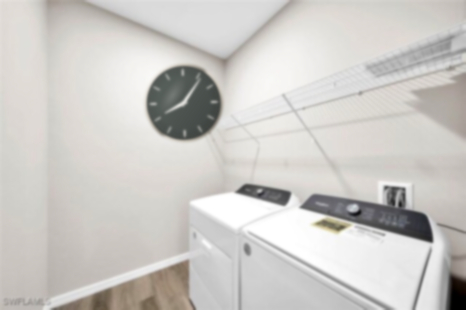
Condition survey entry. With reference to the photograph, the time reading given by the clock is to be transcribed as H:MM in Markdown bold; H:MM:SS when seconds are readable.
**8:06**
